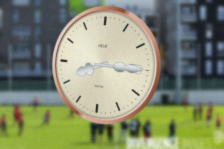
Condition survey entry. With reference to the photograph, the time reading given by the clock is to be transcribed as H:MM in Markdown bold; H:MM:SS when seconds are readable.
**8:15**
